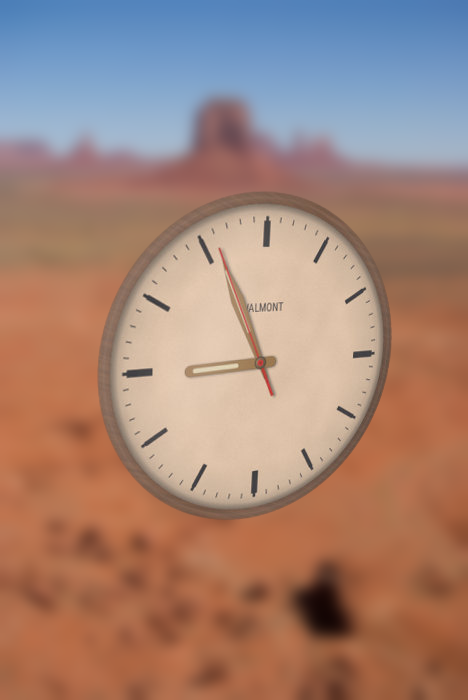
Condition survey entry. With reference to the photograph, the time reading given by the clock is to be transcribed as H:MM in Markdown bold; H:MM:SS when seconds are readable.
**8:55:56**
